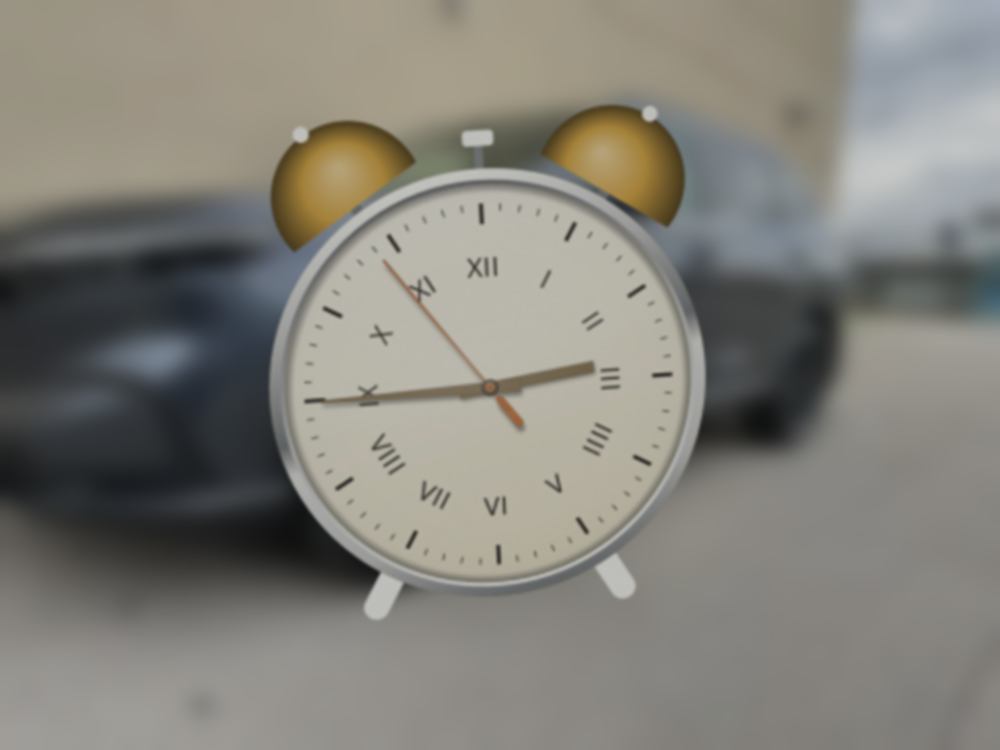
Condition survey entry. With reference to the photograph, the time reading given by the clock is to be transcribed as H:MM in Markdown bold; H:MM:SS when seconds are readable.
**2:44:54**
